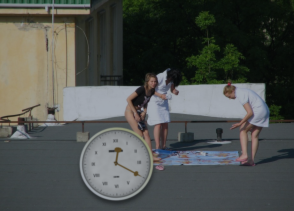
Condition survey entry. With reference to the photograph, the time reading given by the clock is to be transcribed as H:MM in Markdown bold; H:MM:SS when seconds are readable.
**12:20**
